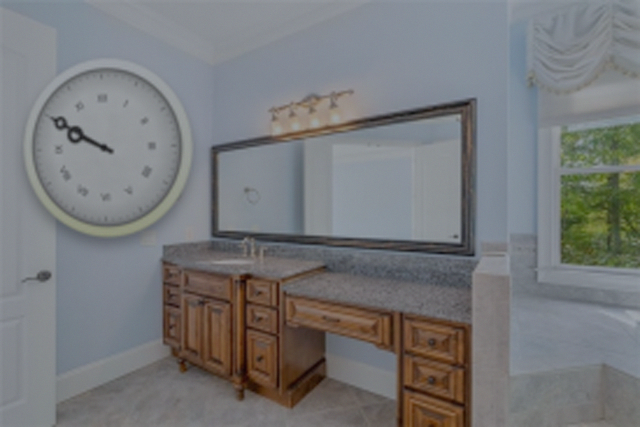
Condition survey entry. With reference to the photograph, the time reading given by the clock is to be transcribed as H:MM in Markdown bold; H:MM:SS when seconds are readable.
**9:50**
